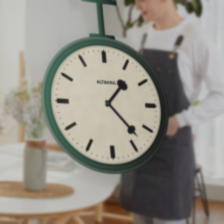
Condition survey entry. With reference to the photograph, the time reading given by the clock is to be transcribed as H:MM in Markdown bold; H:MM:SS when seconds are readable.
**1:23**
